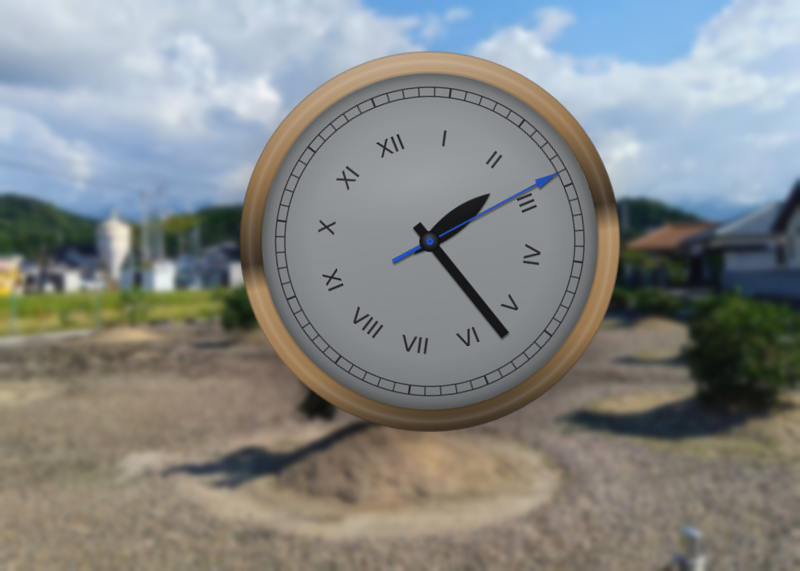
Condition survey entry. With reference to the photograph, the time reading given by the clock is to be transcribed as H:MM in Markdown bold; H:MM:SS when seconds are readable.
**2:27:14**
